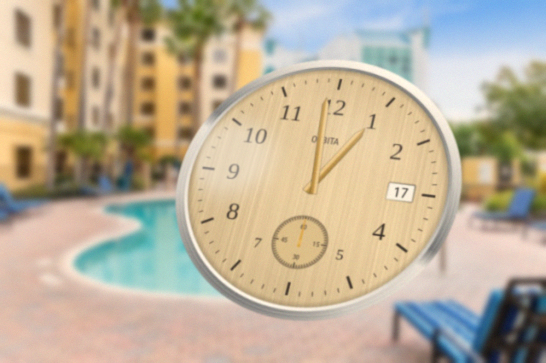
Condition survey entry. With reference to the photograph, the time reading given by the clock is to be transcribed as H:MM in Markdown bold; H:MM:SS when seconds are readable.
**12:59**
